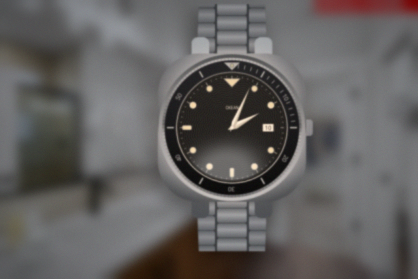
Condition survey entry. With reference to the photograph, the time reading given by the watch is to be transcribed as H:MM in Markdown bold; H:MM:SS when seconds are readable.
**2:04**
